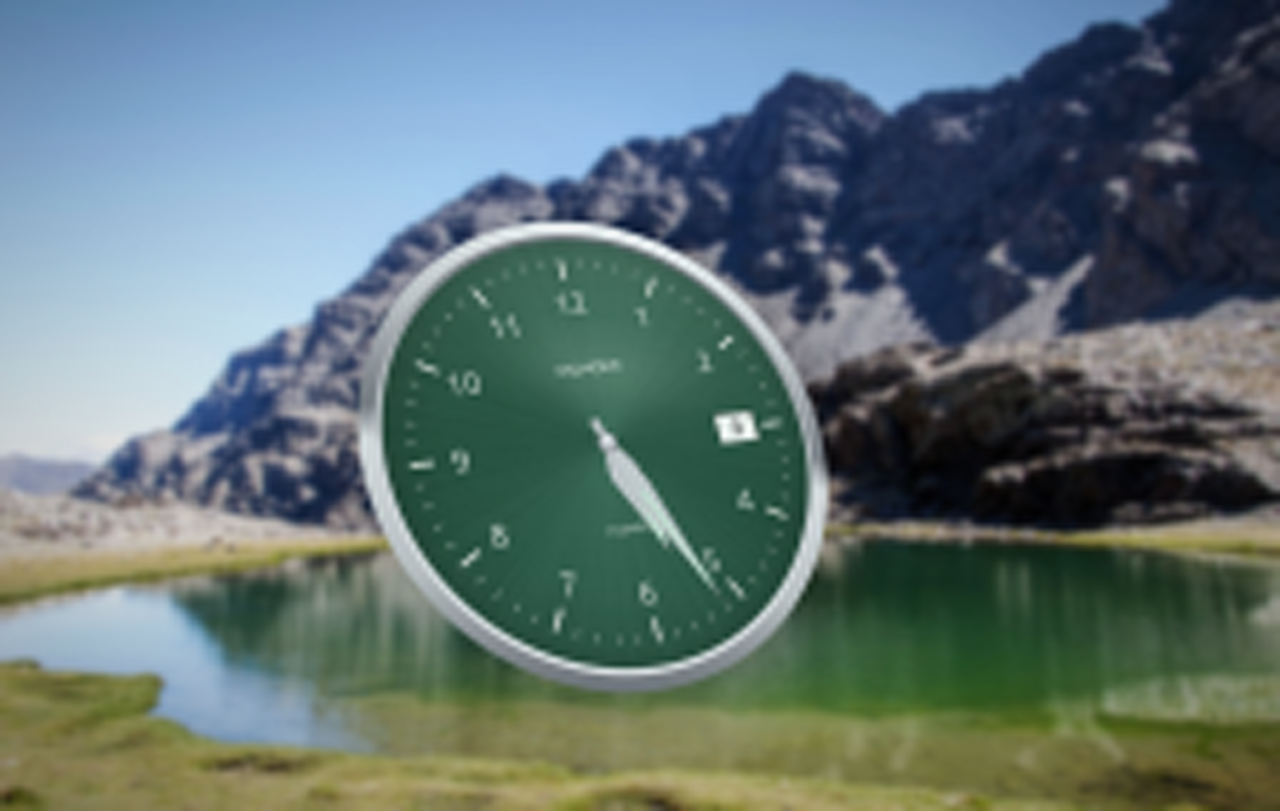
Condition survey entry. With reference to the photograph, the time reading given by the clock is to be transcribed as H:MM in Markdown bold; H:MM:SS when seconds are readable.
**5:26**
